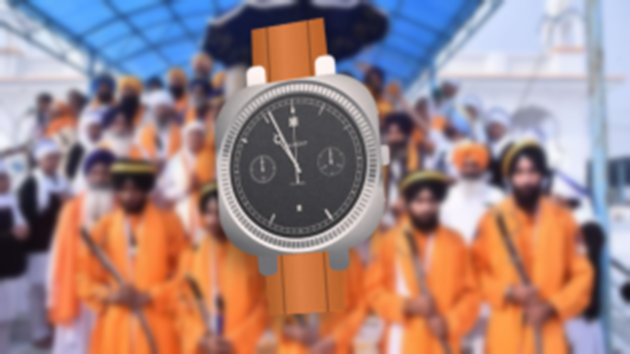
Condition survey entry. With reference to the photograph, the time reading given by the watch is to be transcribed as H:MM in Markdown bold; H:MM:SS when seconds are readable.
**10:56**
